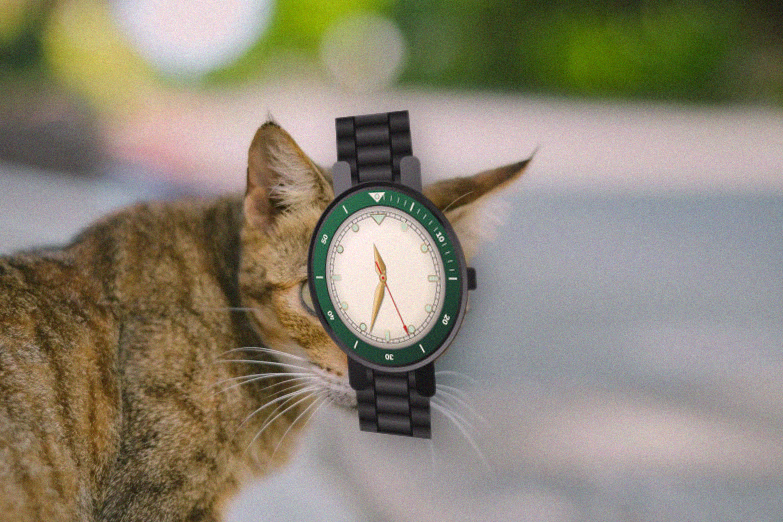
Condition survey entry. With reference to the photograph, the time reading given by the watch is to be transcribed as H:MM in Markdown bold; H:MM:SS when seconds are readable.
**11:33:26**
